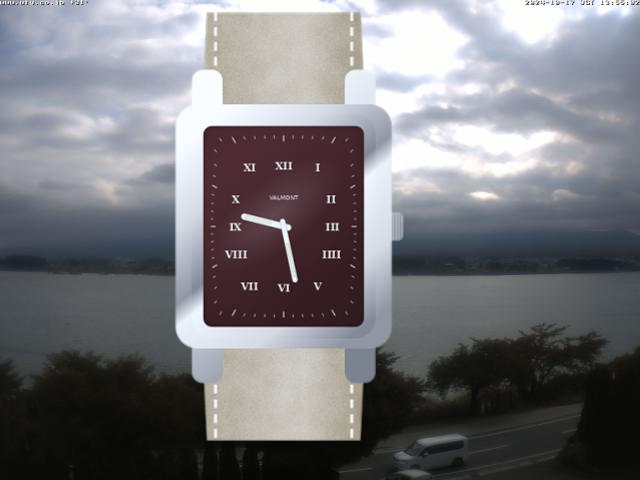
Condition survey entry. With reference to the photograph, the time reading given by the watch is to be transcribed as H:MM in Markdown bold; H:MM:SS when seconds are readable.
**9:28**
